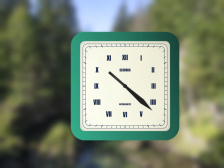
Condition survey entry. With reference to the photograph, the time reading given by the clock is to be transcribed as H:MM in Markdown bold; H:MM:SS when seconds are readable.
**10:22**
